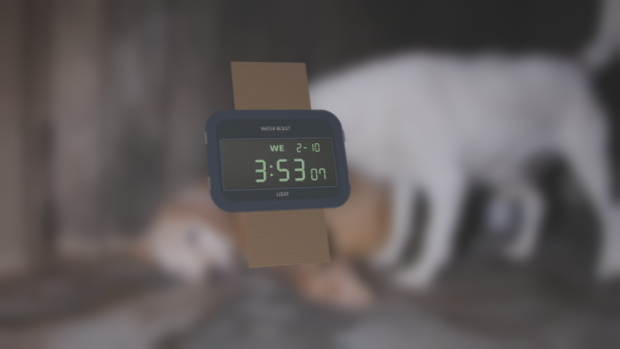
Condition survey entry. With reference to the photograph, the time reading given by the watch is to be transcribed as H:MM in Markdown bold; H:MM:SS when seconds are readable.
**3:53:07**
